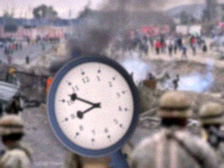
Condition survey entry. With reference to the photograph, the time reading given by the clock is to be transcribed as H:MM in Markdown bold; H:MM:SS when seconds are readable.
**8:52**
